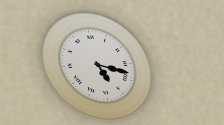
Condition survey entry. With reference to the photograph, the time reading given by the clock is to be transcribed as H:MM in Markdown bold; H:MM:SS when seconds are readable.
**5:18**
